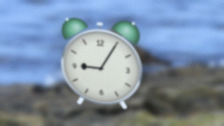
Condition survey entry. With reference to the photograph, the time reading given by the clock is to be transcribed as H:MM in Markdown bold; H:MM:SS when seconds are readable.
**9:05**
